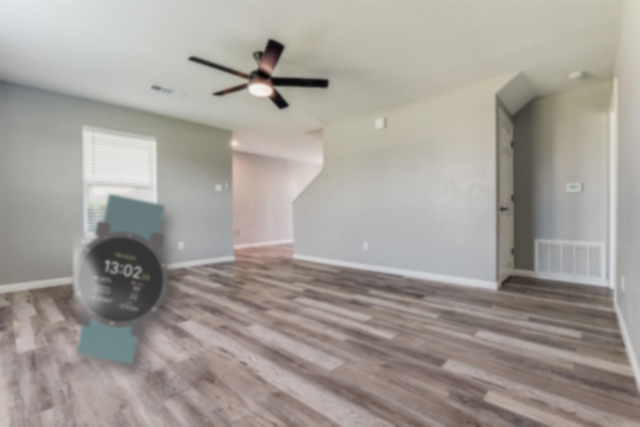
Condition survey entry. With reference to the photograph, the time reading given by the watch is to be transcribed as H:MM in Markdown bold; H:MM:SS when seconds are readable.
**13:02**
